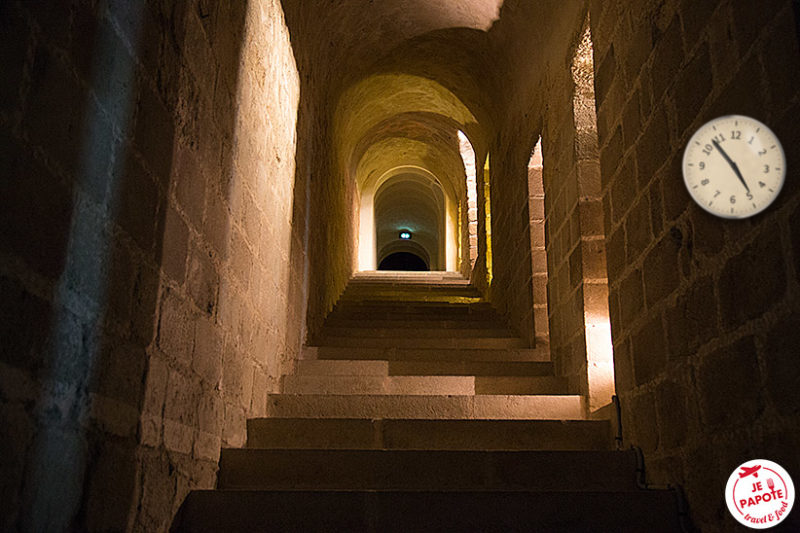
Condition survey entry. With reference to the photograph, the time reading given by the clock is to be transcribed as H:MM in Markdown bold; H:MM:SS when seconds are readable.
**4:53**
